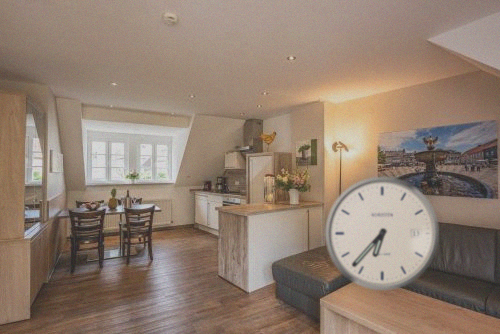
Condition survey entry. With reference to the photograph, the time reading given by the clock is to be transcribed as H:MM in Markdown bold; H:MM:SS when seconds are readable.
**6:37**
